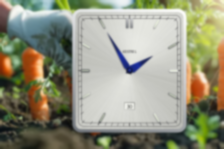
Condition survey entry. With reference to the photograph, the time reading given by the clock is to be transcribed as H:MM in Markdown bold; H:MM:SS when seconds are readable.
**1:55**
